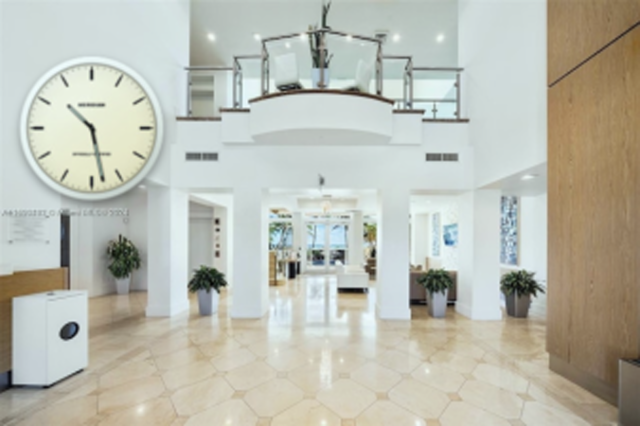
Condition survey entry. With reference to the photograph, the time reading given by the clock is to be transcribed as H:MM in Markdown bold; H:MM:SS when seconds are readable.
**10:28**
